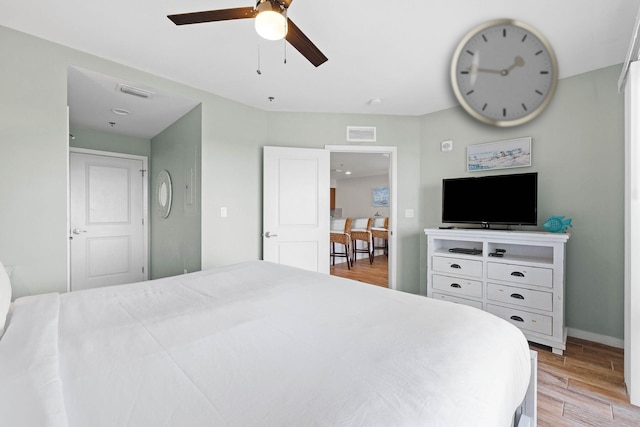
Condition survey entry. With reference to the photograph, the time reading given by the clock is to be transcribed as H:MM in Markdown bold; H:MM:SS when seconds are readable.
**1:46**
